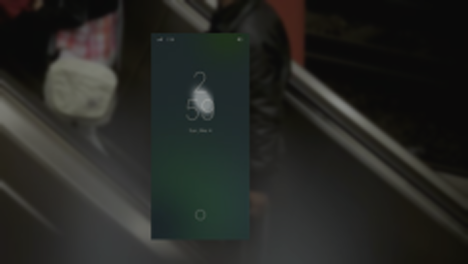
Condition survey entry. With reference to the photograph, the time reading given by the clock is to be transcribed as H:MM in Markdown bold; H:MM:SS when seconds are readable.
**2:59**
